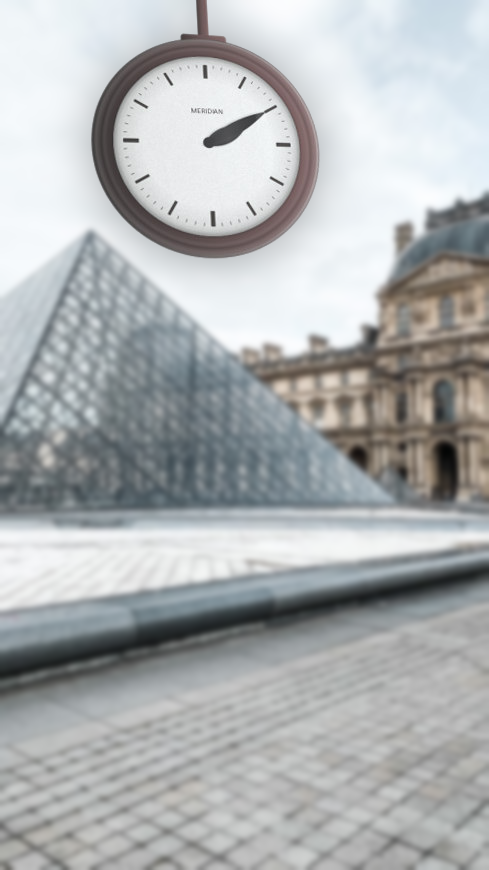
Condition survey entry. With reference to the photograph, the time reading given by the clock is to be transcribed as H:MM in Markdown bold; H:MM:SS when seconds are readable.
**2:10**
